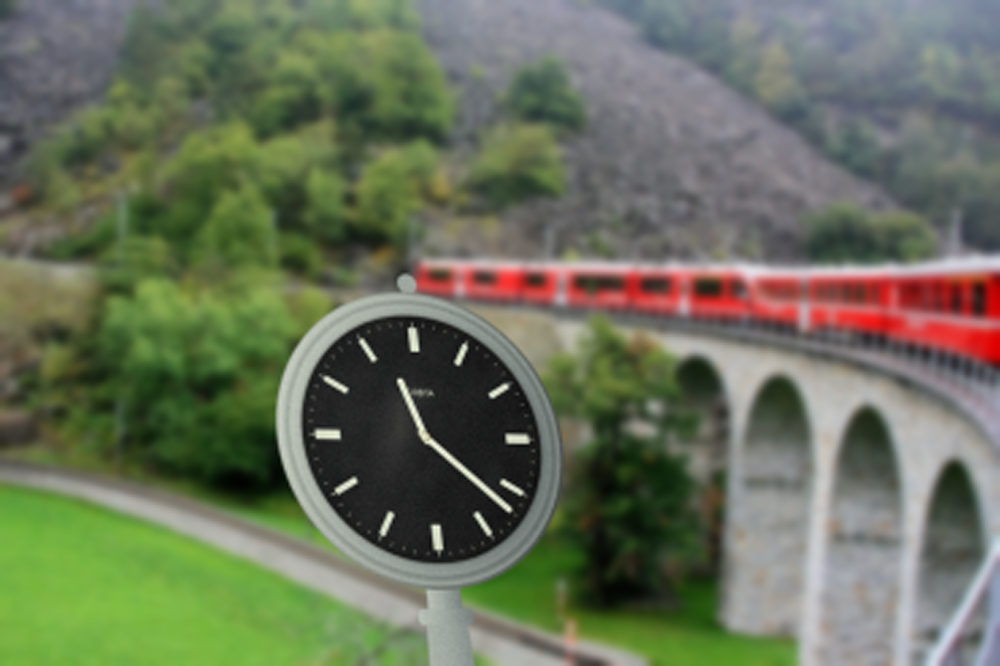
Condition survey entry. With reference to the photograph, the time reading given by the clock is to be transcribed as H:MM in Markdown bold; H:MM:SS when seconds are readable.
**11:22**
